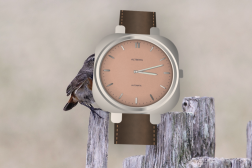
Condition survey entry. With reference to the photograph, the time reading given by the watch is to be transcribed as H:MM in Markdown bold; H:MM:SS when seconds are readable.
**3:12**
